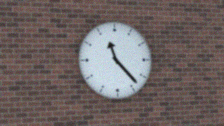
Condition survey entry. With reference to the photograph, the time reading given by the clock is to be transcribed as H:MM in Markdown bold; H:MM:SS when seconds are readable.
**11:23**
